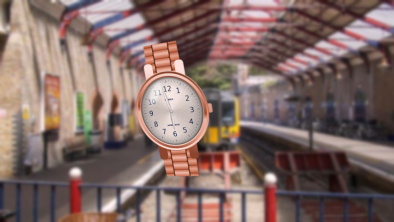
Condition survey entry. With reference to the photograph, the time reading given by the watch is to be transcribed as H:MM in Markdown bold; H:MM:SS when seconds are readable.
**5:58**
